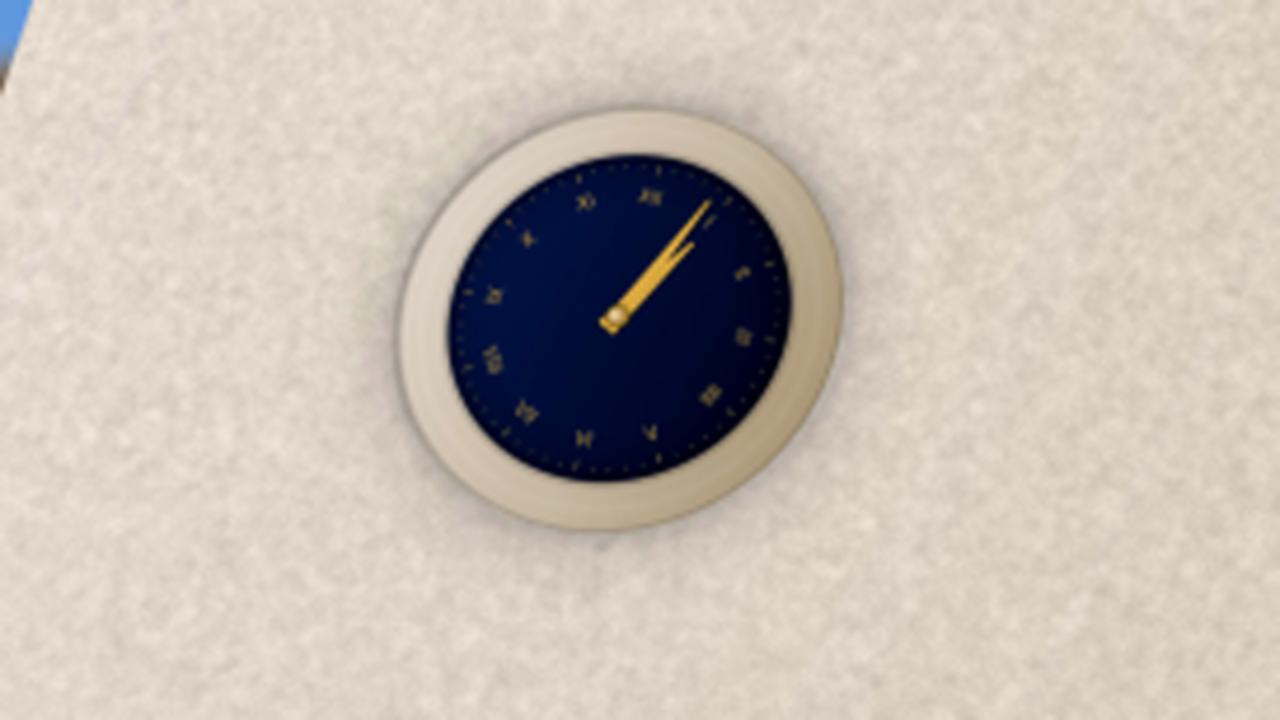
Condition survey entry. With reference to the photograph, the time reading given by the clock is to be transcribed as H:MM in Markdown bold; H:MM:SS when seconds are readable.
**1:04**
